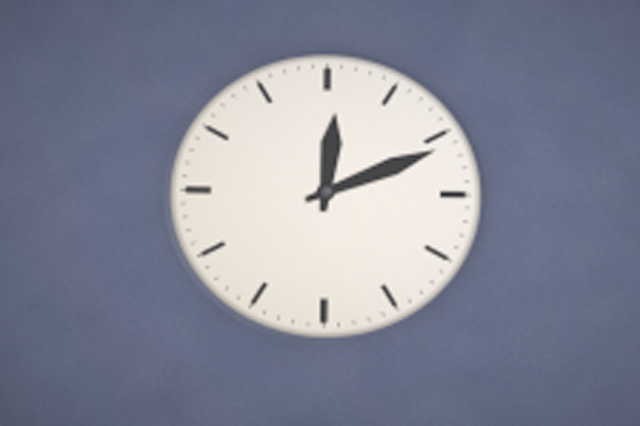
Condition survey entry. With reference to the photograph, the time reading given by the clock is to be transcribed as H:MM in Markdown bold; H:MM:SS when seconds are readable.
**12:11**
